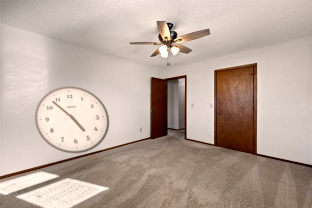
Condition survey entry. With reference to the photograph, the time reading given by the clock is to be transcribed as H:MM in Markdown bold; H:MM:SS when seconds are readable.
**4:53**
